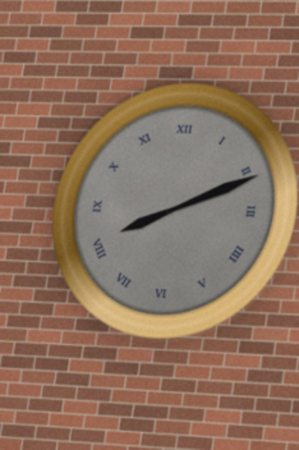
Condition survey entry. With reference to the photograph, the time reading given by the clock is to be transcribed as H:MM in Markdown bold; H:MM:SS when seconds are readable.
**8:11**
